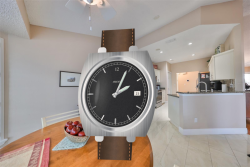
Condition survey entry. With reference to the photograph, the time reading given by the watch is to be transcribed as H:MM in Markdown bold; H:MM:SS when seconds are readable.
**2:04**
